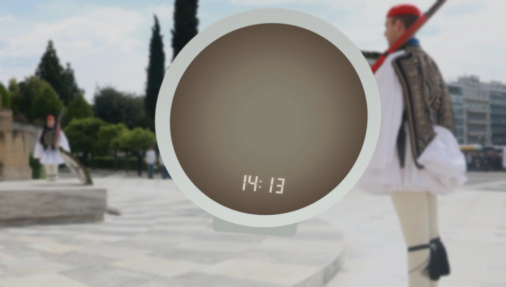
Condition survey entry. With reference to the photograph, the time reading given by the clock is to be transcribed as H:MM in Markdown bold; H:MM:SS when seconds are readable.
**14:13**
